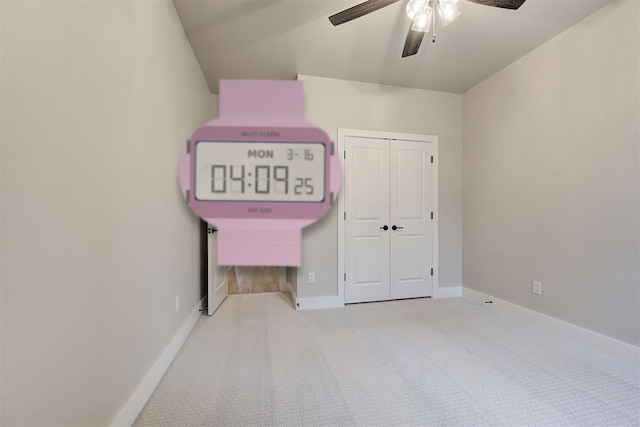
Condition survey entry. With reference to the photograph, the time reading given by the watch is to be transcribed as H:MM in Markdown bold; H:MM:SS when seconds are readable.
**4:09:25**
